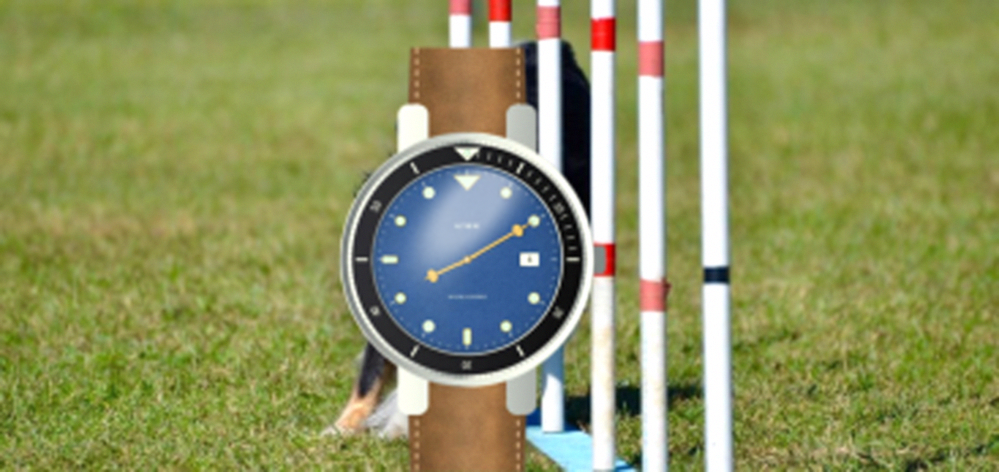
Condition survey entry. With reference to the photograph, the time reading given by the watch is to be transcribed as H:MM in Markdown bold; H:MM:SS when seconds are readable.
**8:10**
